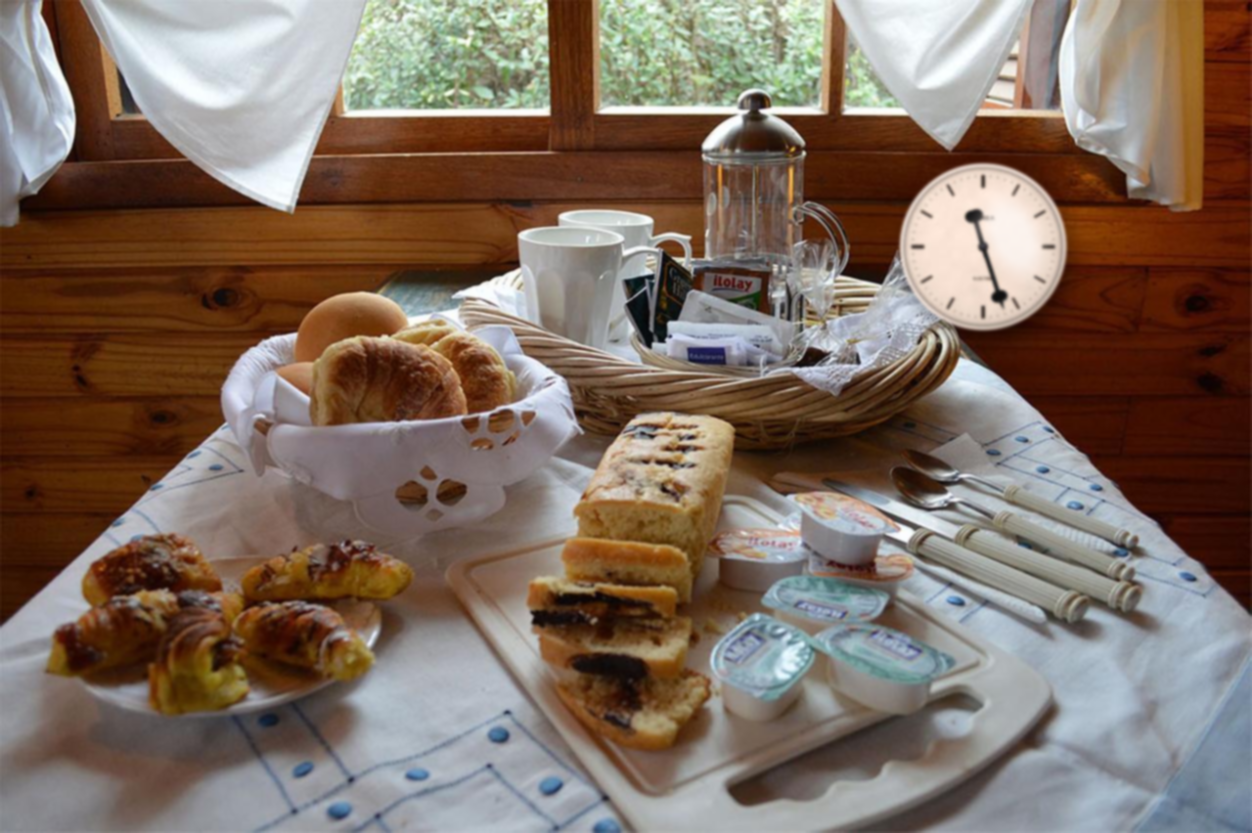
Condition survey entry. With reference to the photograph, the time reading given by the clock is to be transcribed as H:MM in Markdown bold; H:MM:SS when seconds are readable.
**11:27**
